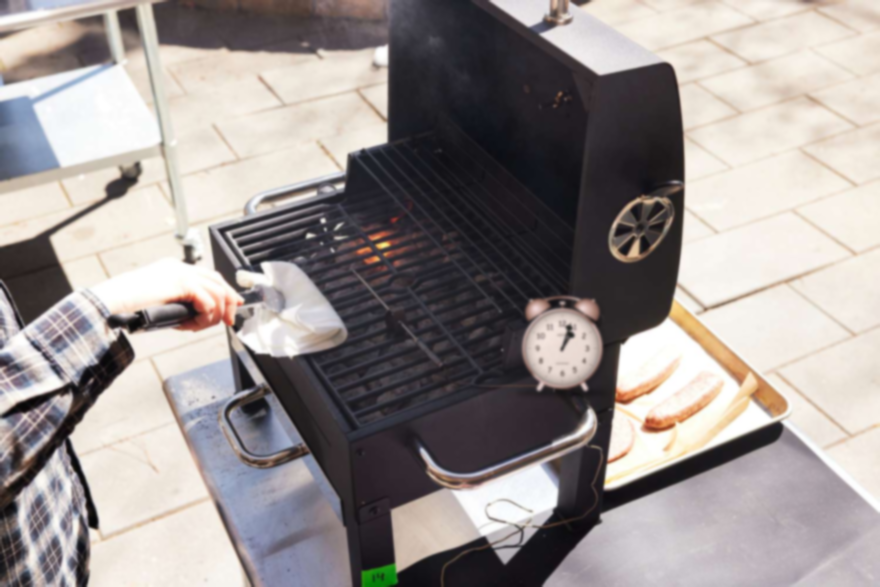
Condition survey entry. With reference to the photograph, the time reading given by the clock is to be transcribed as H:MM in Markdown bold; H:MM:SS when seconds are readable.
**1:03**
